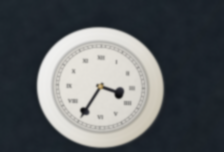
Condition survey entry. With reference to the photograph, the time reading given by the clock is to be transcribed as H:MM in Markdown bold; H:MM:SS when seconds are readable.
**3:35**
